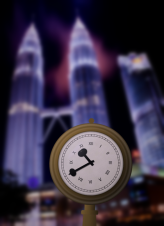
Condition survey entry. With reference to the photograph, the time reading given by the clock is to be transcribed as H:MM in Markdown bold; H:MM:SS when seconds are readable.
**10:40**
